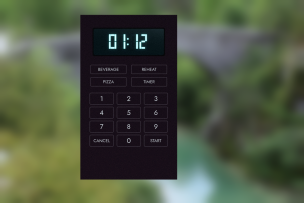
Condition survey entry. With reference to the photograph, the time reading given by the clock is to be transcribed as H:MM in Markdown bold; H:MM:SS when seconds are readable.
**1:12**
